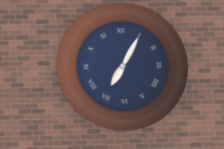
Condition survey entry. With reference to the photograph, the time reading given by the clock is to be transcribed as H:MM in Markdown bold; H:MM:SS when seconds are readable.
**7:05**
